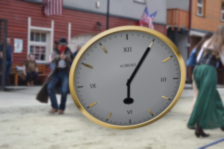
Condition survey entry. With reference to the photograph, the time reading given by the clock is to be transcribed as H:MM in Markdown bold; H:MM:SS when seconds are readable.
**6:05**
